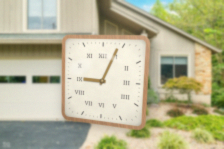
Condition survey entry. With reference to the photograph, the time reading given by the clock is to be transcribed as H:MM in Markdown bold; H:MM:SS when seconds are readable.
**9:04**
